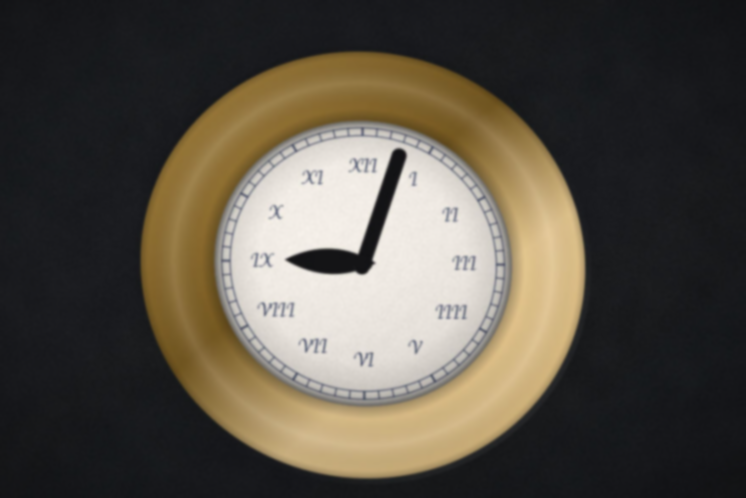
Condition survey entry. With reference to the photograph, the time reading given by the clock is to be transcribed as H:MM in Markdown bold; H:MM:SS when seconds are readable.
**9:03**
